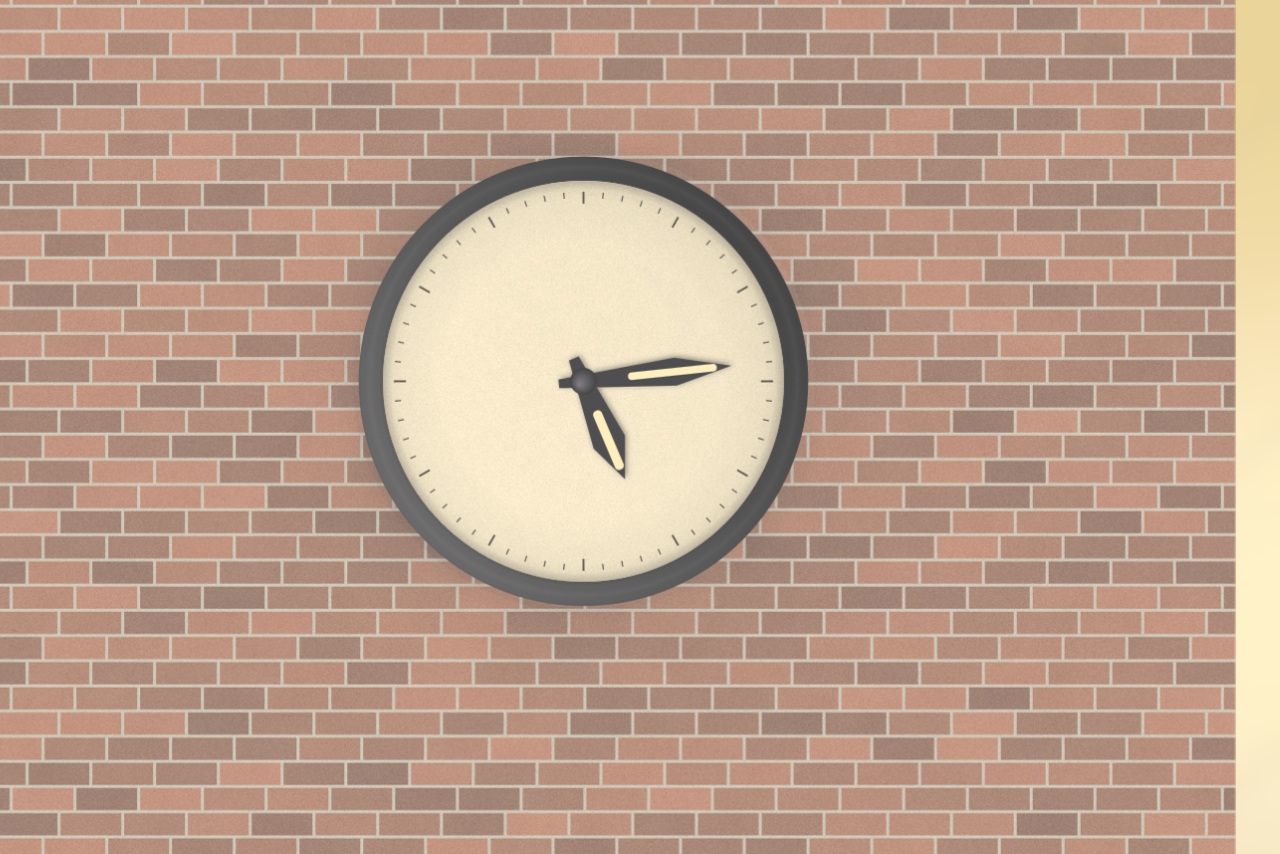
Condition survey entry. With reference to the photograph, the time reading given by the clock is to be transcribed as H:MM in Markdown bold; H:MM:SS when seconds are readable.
**5:14**
